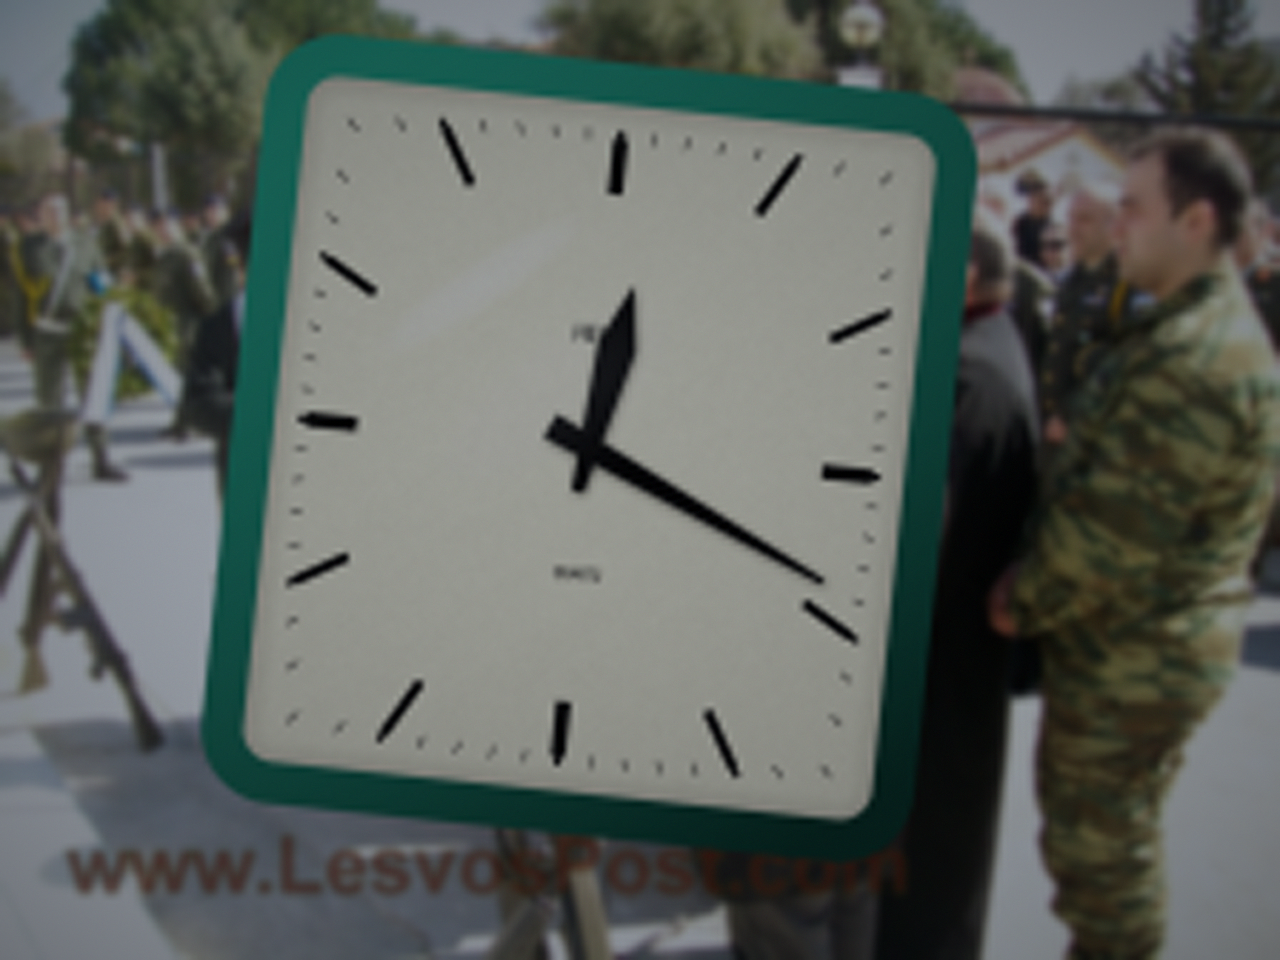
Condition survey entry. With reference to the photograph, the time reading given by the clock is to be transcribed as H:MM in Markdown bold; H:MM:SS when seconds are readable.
**12:19**
